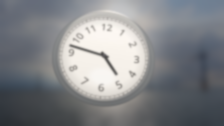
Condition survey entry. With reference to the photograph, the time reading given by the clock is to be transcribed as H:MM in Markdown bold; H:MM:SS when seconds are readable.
**4:47**
